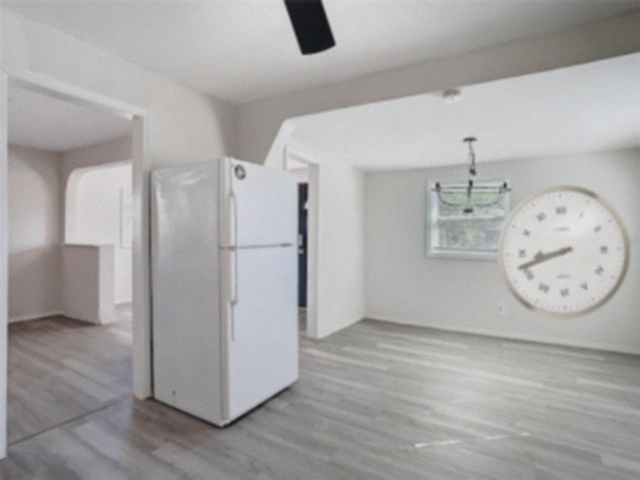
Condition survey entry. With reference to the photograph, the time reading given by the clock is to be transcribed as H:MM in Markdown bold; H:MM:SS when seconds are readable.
**8:42**
